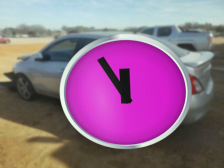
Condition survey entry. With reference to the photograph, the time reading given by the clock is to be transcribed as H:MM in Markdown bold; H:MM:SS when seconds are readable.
**11:55**
